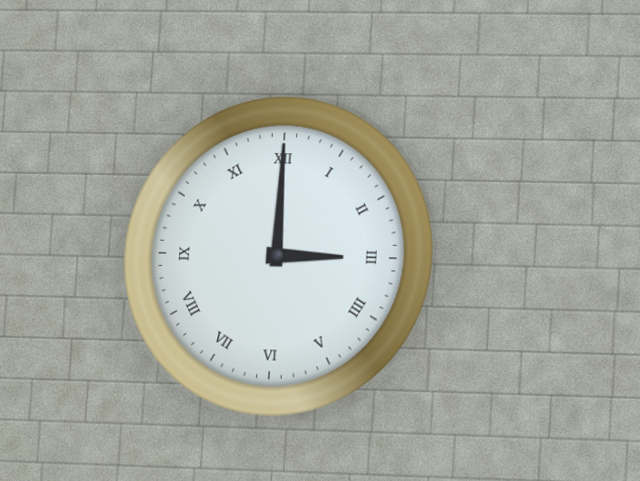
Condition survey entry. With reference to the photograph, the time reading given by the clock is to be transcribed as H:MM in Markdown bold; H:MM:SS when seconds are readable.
**3:00**
